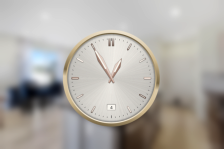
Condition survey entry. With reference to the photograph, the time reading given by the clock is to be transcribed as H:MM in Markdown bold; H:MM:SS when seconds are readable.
**12:55**
